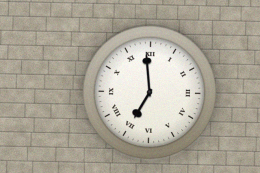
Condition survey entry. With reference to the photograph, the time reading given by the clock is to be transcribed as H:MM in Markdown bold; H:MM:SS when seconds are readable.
**6:59**
